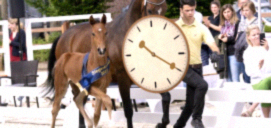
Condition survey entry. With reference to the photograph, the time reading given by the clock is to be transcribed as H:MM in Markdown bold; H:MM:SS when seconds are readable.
**10:20**
